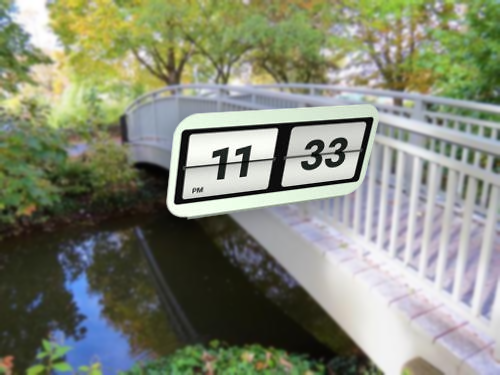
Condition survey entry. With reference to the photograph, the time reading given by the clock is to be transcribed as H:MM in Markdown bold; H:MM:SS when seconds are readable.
**11:33**
